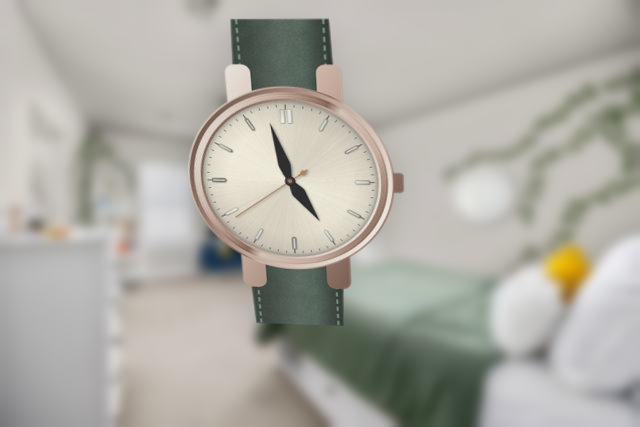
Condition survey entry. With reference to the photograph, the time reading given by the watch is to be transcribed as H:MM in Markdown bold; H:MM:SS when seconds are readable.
**4:57:39**
